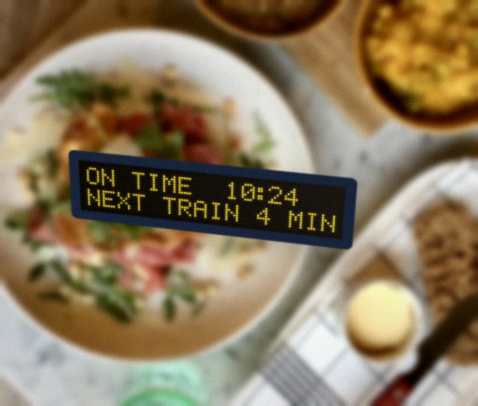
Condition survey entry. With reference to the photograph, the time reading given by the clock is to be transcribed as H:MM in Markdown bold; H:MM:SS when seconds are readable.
**10:24**
